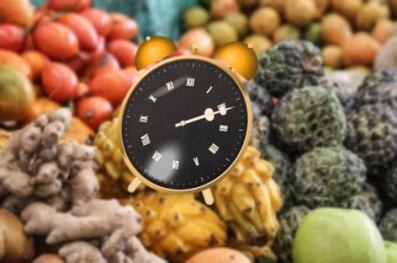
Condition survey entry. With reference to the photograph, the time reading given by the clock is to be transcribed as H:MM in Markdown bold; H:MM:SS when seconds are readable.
**2:11**
